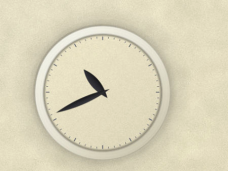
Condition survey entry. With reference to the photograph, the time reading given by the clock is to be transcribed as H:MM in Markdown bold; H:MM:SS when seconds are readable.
**10:41**
